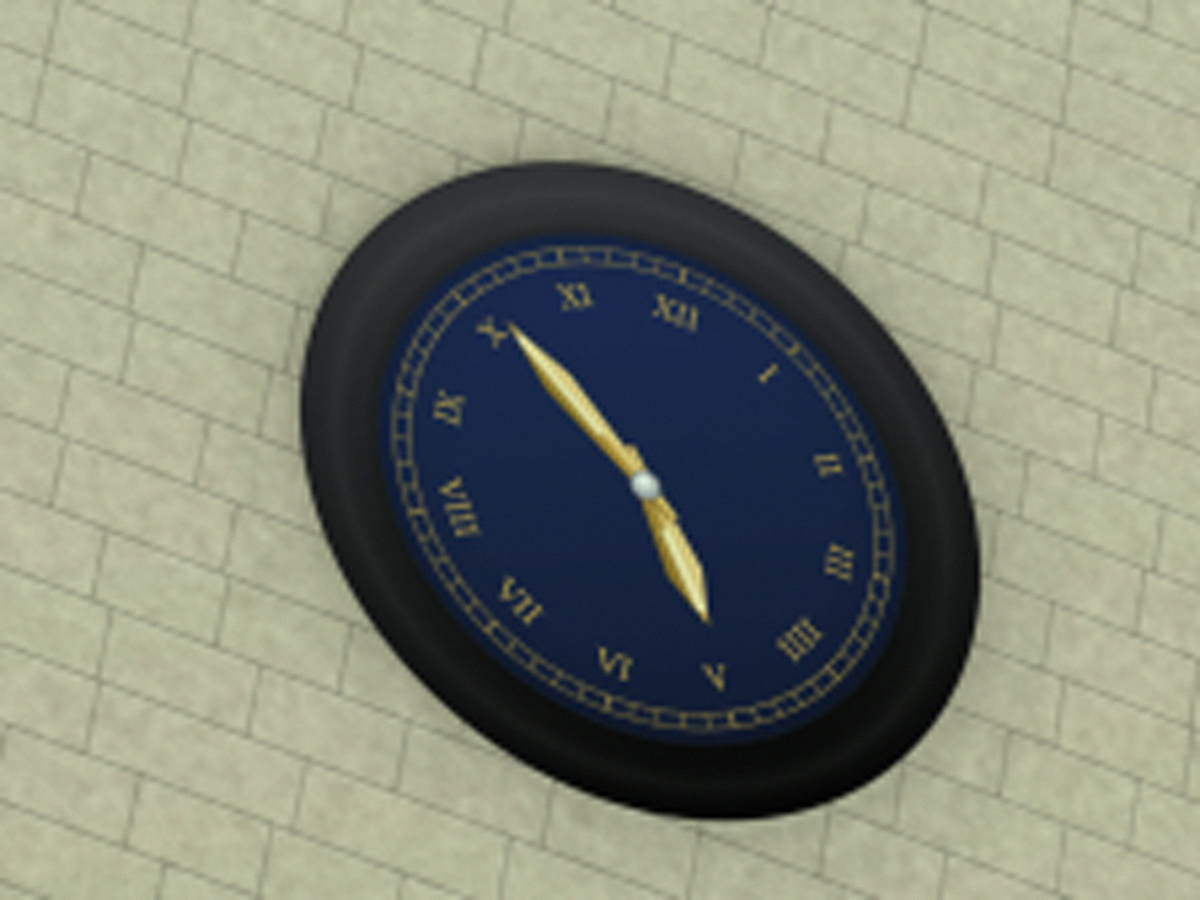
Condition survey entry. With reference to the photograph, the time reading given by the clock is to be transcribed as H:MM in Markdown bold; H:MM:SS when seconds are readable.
**4:51**
